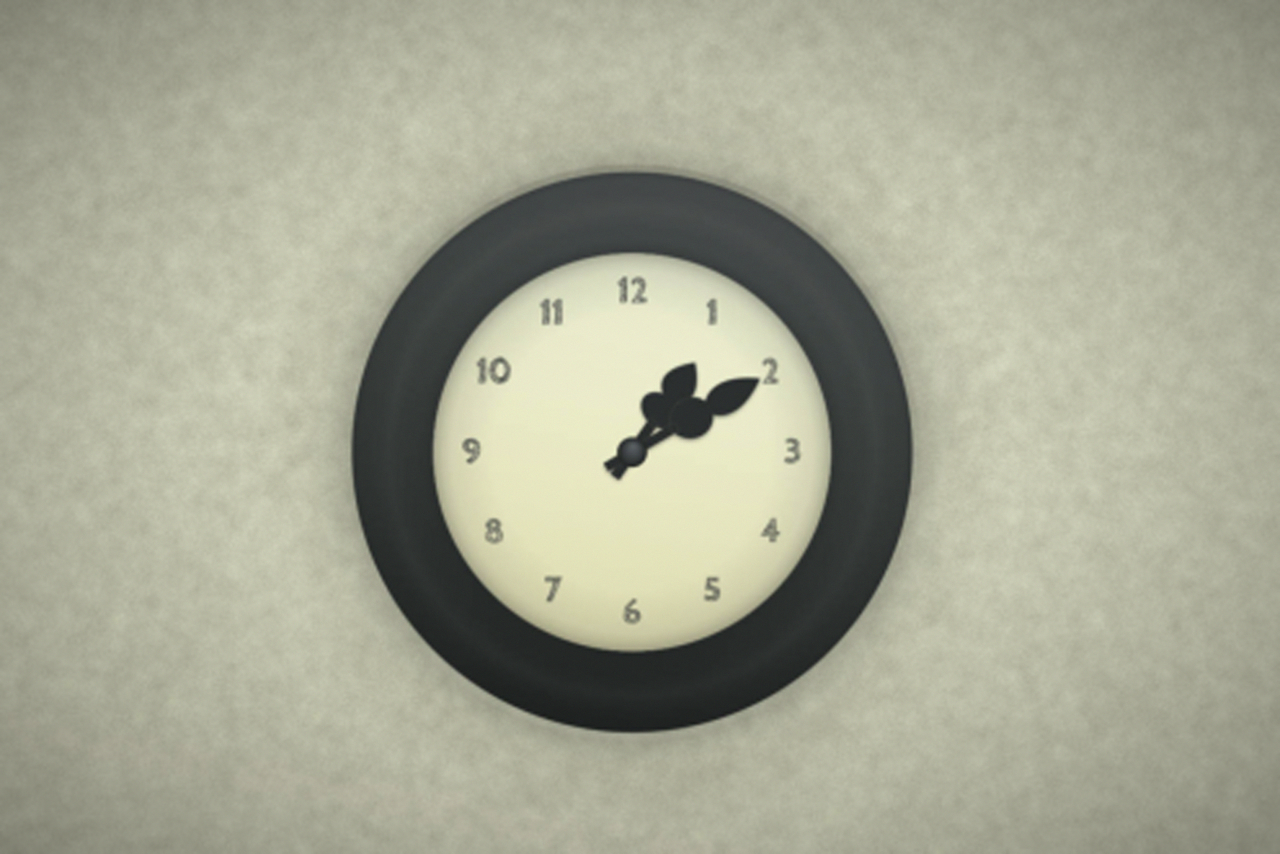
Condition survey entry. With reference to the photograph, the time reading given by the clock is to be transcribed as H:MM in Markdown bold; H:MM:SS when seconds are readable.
**1:10**
